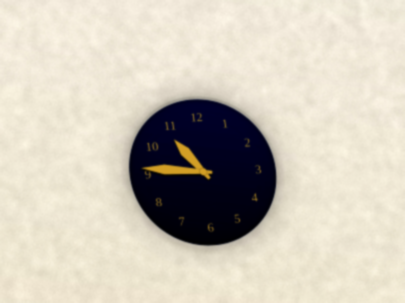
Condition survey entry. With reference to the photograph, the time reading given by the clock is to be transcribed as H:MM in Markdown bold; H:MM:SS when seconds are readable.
**10:46**
